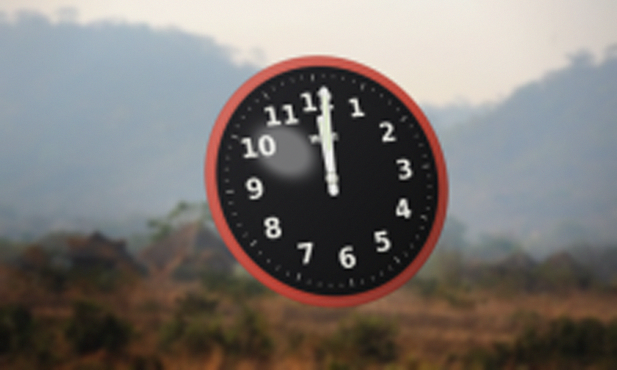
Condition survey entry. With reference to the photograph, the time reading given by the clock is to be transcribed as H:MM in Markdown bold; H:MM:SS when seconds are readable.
**12:01**
